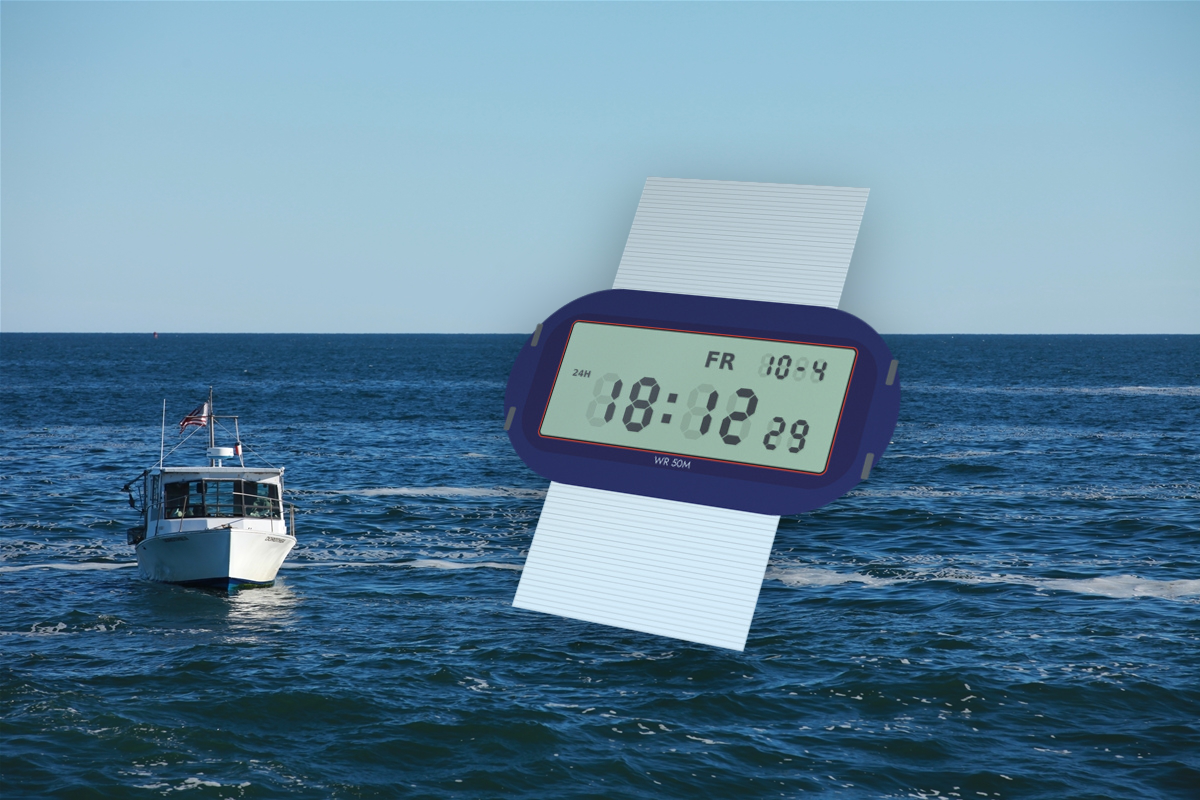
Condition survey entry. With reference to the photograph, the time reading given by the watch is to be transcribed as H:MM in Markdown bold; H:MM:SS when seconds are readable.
**18:12:29**
